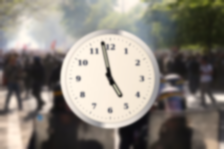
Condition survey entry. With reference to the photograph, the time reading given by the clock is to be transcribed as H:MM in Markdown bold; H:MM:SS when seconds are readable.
**4:58**
